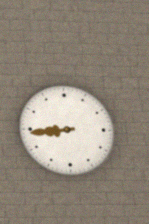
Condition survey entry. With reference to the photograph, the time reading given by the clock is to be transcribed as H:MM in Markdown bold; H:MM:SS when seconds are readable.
**8:44**
